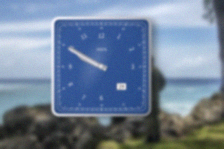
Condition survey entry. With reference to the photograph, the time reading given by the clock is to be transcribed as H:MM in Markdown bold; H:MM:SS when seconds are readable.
**9:50**
